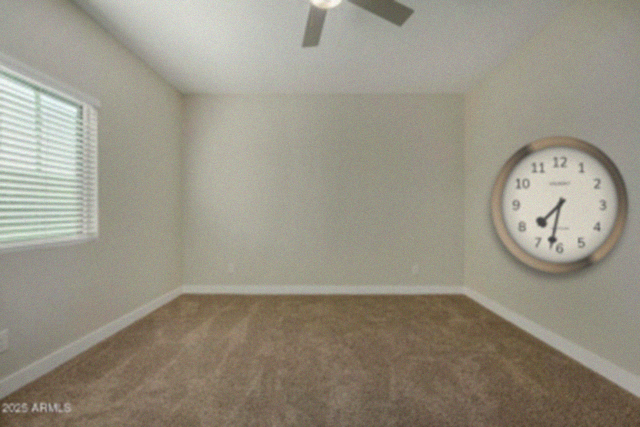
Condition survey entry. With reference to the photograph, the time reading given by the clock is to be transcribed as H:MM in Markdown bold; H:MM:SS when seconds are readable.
**7:32**
